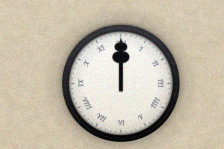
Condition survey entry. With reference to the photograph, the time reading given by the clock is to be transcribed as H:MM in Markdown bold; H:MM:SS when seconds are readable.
**12:00**
